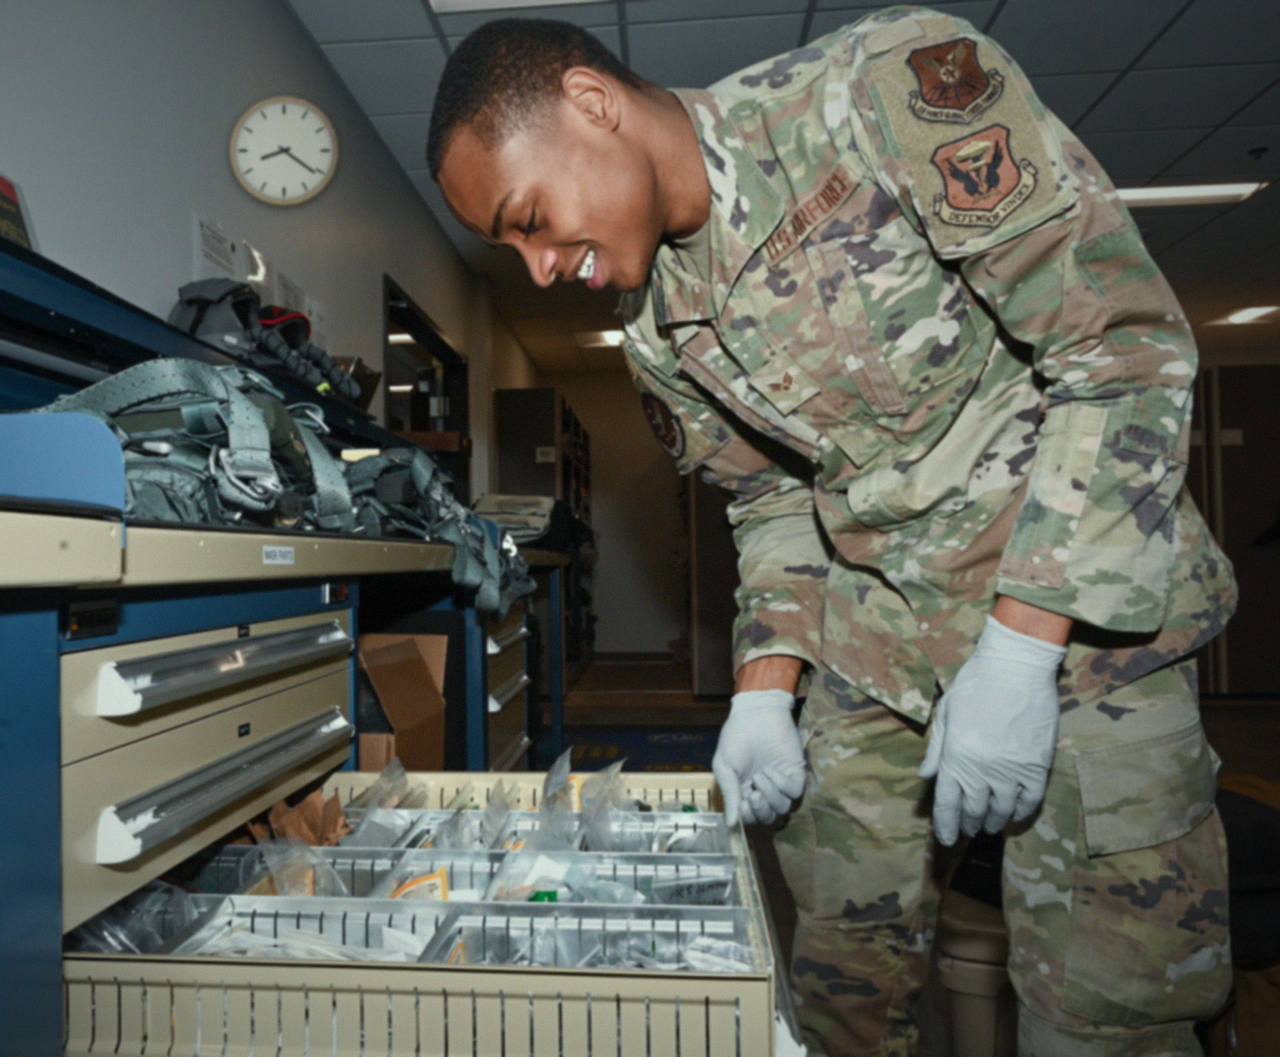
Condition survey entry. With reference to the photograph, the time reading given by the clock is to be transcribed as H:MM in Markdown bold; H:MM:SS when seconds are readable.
**8:21**
